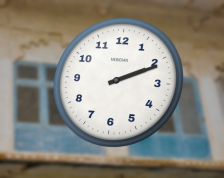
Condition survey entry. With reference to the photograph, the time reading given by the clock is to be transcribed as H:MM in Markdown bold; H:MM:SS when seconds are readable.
**2:11**
